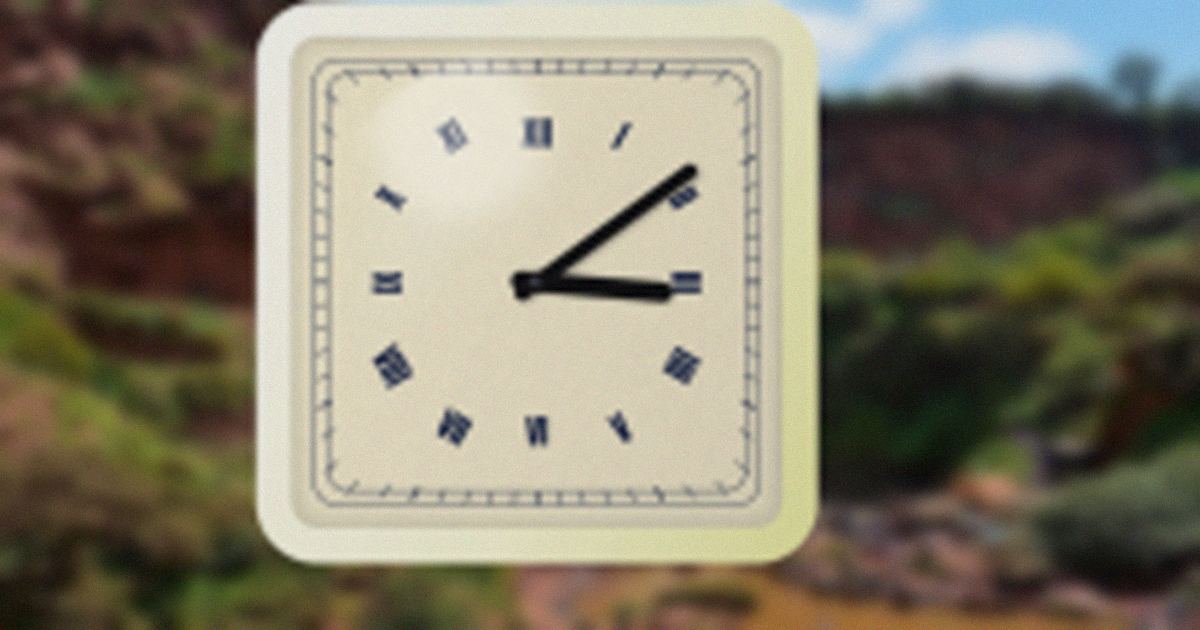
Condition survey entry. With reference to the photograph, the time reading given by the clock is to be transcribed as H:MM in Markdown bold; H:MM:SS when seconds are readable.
**3:09**
